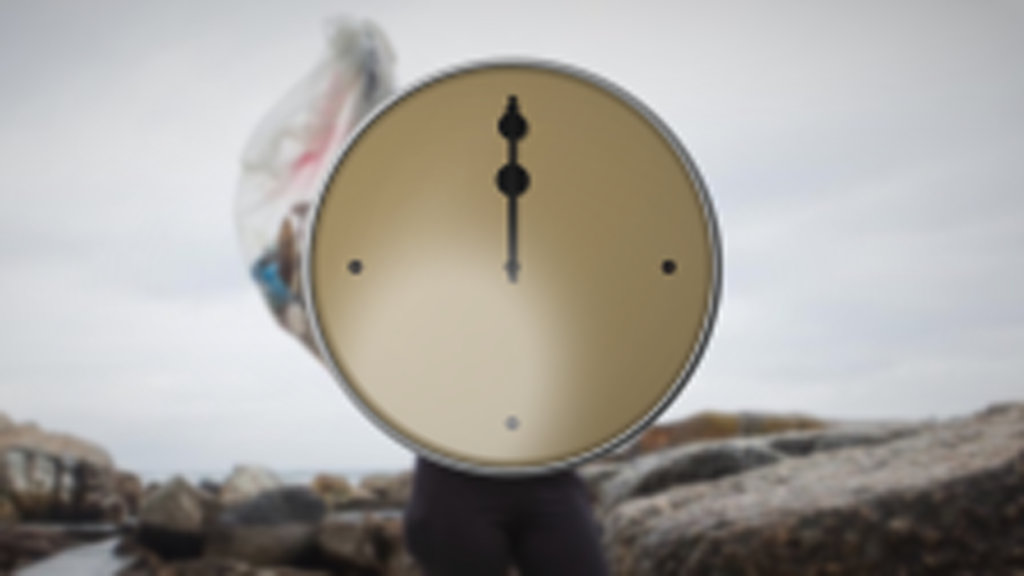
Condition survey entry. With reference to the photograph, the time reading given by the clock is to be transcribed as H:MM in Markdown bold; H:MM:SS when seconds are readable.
**12:00**
